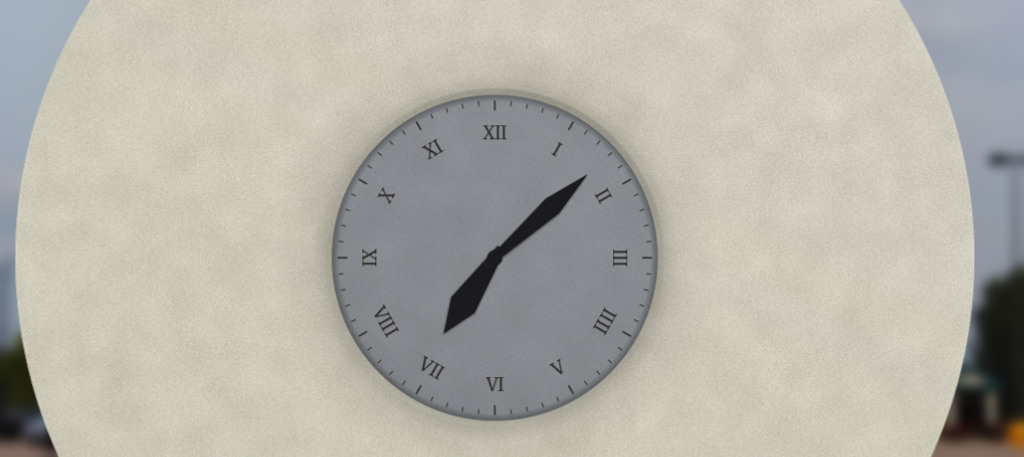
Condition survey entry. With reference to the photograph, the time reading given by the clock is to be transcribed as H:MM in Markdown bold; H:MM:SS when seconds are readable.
**7:08**
